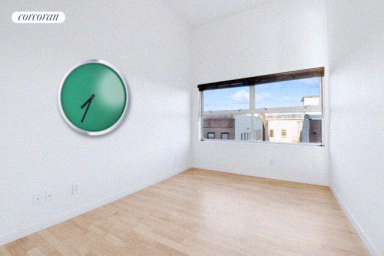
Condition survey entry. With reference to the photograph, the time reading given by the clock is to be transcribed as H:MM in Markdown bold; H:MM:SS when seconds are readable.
**7:34**
